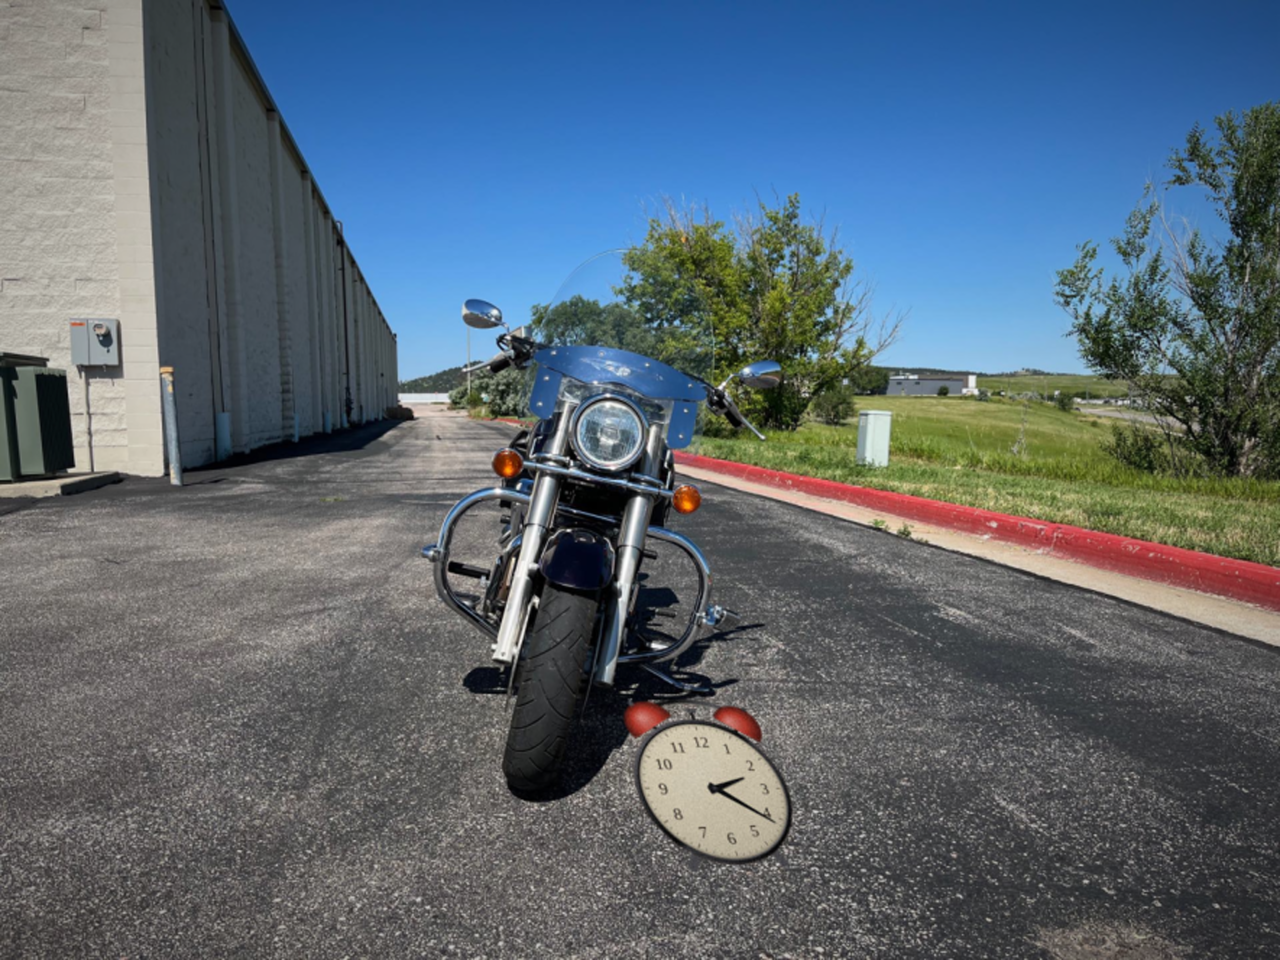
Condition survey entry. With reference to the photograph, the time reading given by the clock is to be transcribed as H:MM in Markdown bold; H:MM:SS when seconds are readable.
**2:21**
